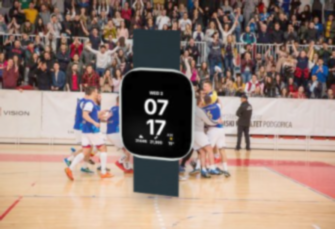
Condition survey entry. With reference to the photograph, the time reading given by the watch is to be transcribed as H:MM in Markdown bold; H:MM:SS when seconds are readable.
**7:17**
